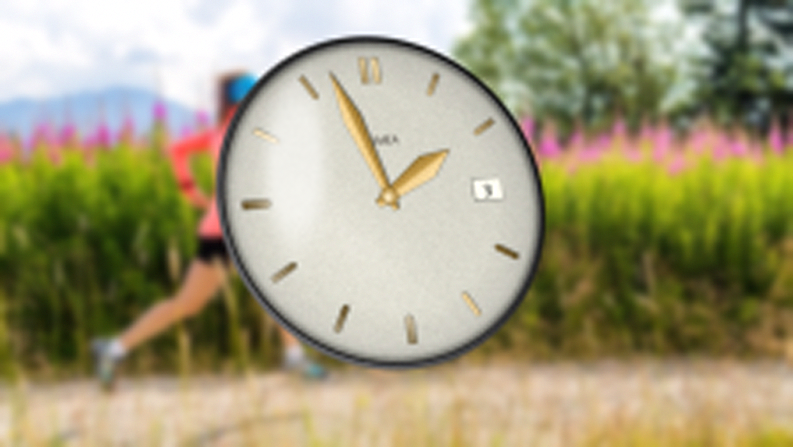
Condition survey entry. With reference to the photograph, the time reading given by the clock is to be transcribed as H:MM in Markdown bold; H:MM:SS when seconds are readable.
**1:57**
